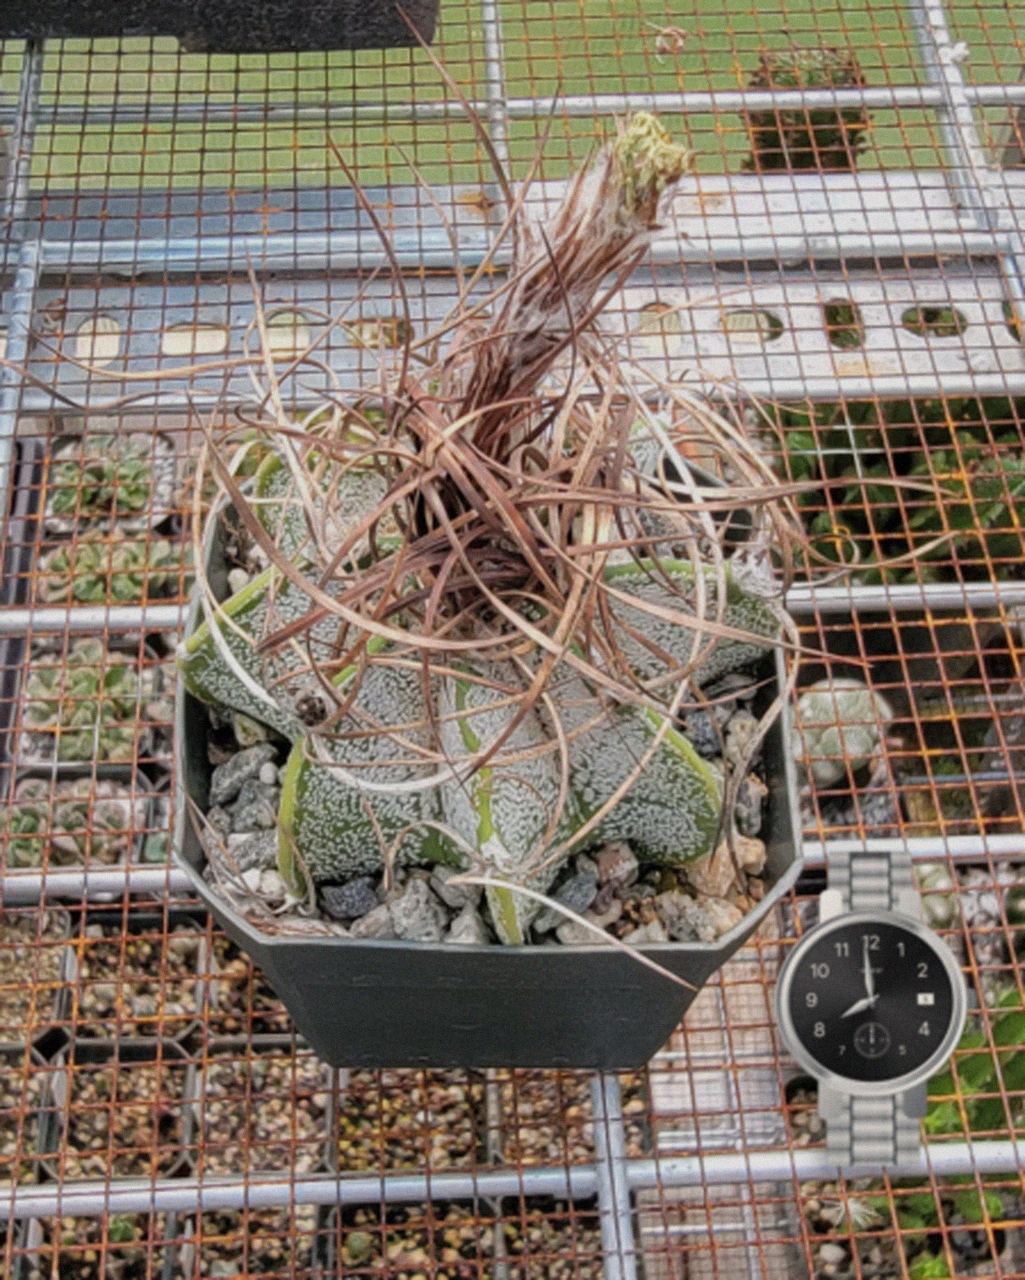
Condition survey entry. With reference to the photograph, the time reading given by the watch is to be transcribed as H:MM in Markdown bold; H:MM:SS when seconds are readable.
**7:59**
